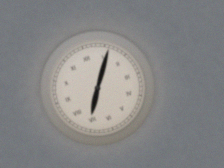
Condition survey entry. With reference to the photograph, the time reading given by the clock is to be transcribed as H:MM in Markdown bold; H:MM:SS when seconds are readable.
**7:06**
